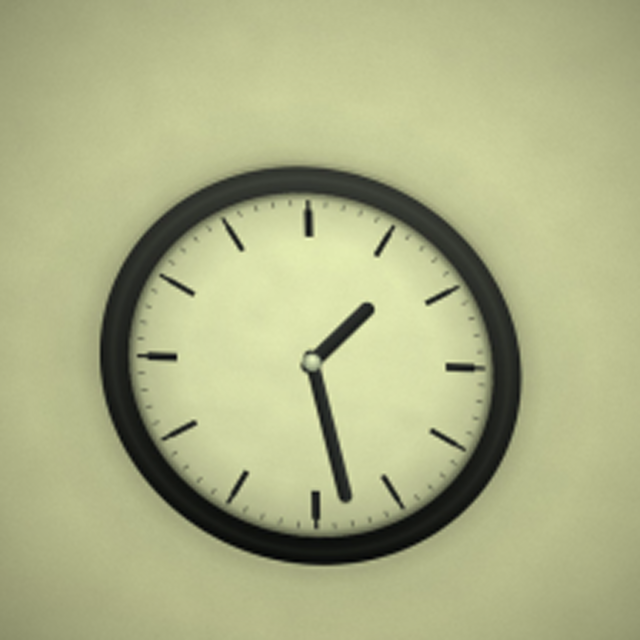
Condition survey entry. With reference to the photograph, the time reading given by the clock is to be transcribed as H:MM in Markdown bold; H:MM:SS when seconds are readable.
**1:28**
